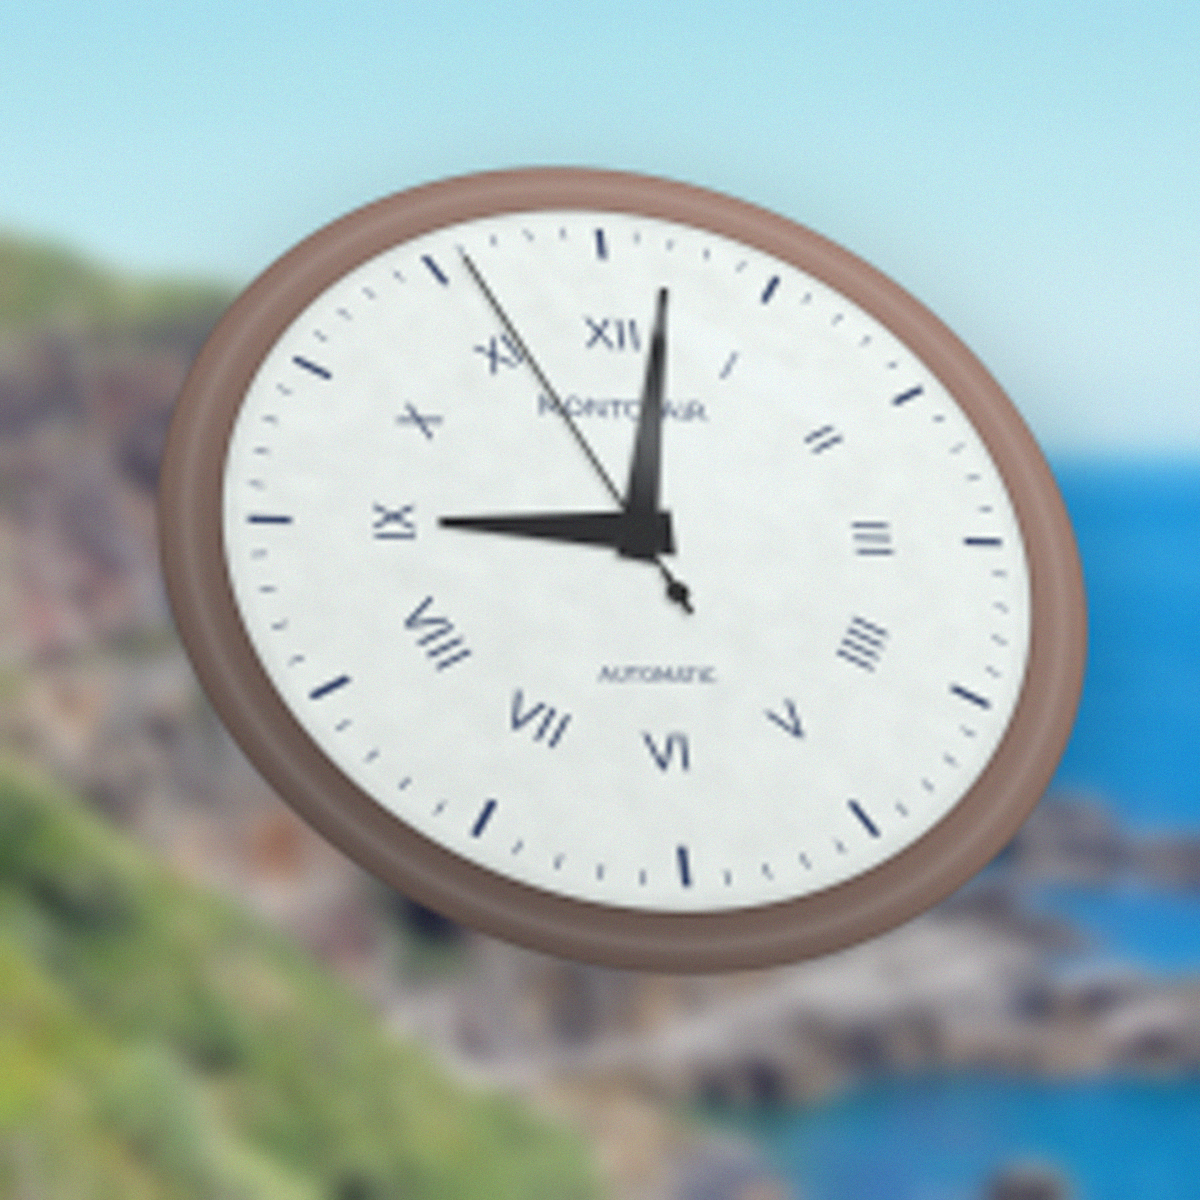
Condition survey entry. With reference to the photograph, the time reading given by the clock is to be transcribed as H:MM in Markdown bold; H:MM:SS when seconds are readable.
**9:01:56**
